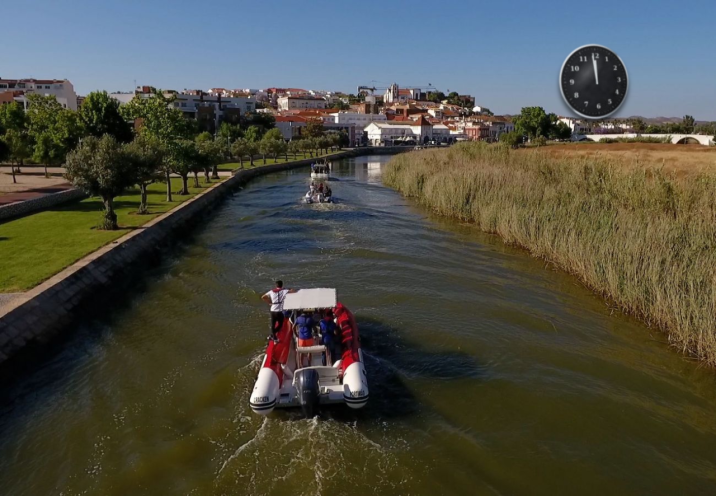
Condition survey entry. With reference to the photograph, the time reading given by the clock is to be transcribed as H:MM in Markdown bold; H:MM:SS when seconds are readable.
**11:59**
